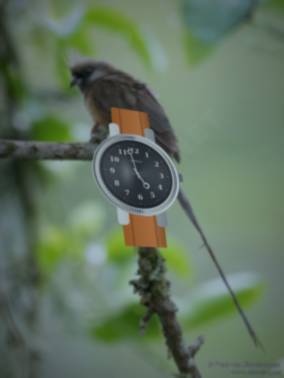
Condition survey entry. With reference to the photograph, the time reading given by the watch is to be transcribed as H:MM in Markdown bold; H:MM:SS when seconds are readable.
**4:58**
